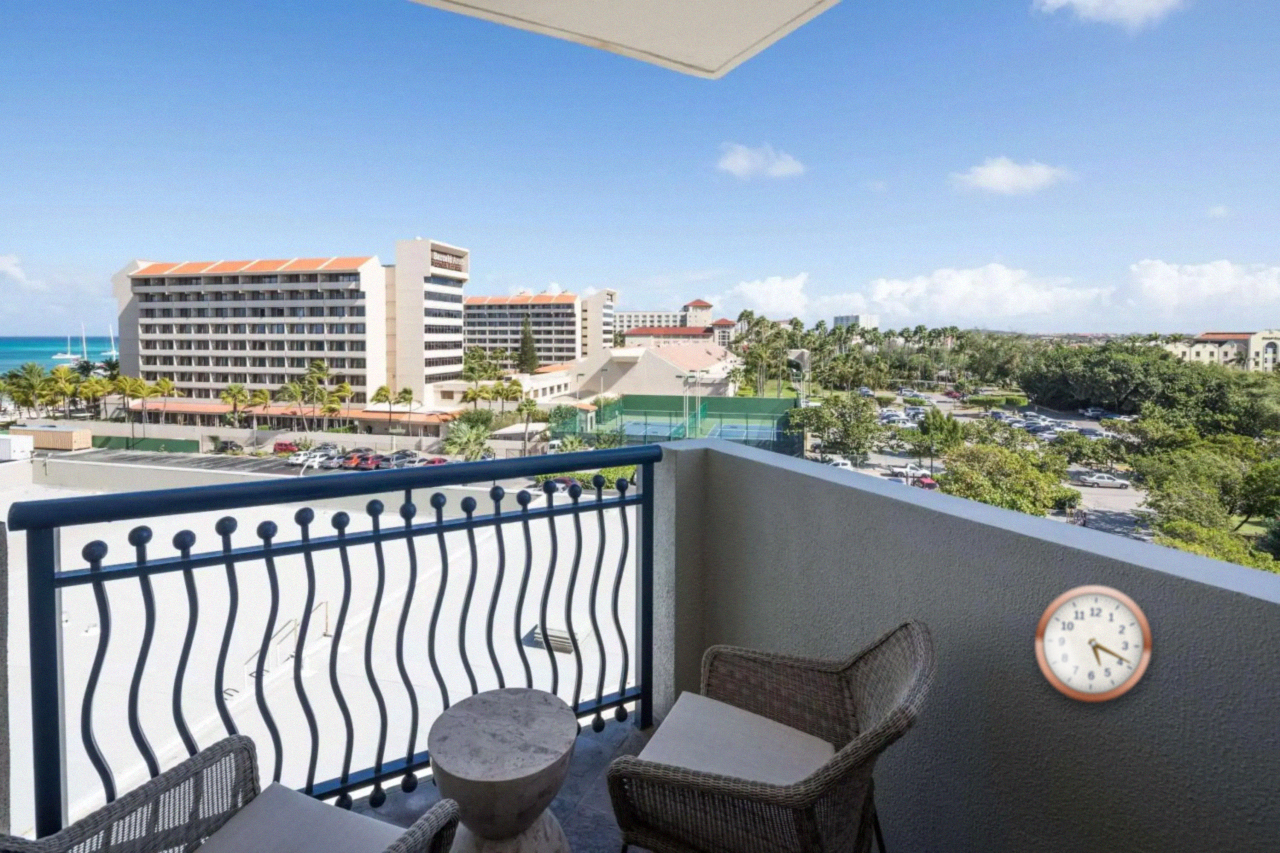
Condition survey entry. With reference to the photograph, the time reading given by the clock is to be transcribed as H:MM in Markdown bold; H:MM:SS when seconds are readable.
**5:19**
